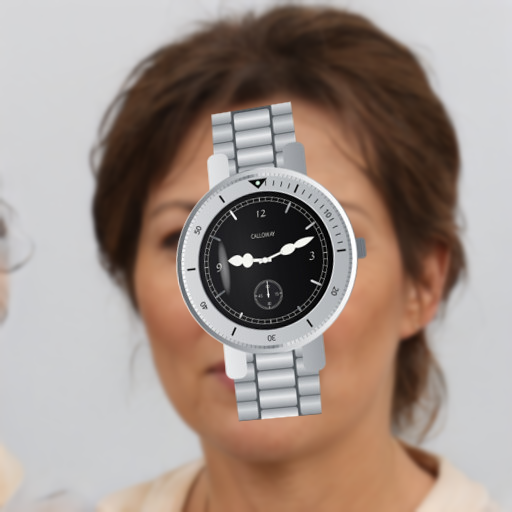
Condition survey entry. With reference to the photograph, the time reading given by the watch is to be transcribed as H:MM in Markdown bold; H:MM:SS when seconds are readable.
**9:12**
